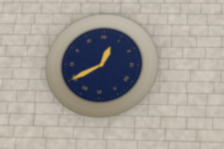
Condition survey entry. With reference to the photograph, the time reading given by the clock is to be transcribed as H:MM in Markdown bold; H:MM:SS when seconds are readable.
**12:40**
